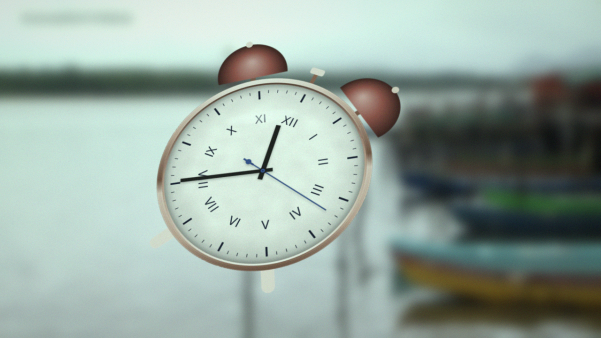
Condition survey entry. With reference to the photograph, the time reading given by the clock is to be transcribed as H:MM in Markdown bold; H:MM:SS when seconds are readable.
**11:40:17**
